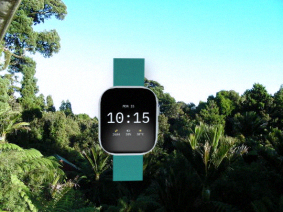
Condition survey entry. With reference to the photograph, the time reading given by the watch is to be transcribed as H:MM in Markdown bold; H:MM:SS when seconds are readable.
**10:15**
